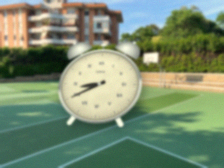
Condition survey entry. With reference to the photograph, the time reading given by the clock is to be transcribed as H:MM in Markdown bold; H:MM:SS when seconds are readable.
**8:40**
